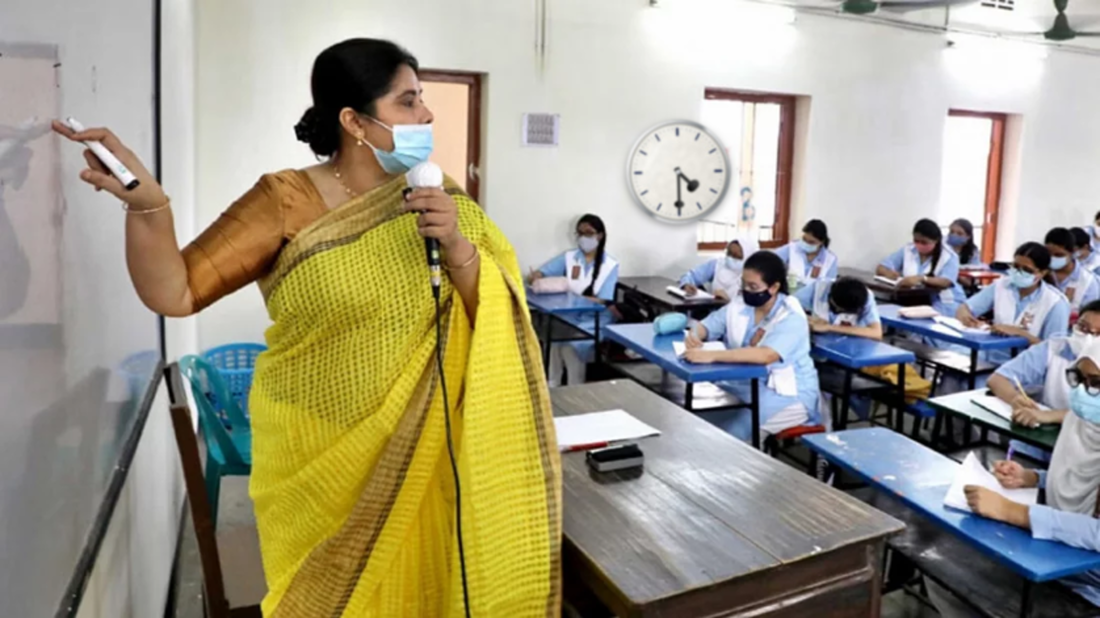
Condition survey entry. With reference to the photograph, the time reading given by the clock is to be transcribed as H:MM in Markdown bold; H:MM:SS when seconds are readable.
**4:30**
